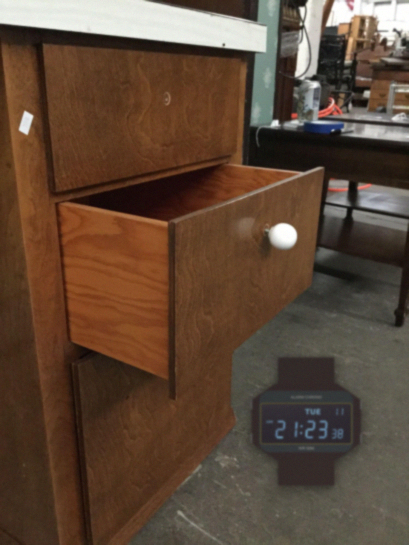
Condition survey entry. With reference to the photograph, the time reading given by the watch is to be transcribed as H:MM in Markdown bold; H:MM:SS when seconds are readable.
**21:23**
